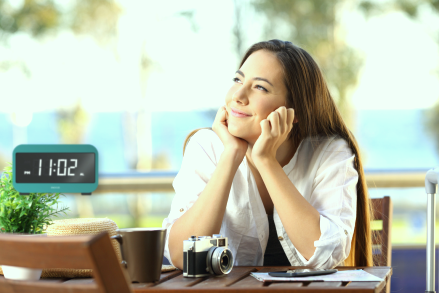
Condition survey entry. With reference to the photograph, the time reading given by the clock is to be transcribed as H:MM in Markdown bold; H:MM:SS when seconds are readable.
**11:02**
